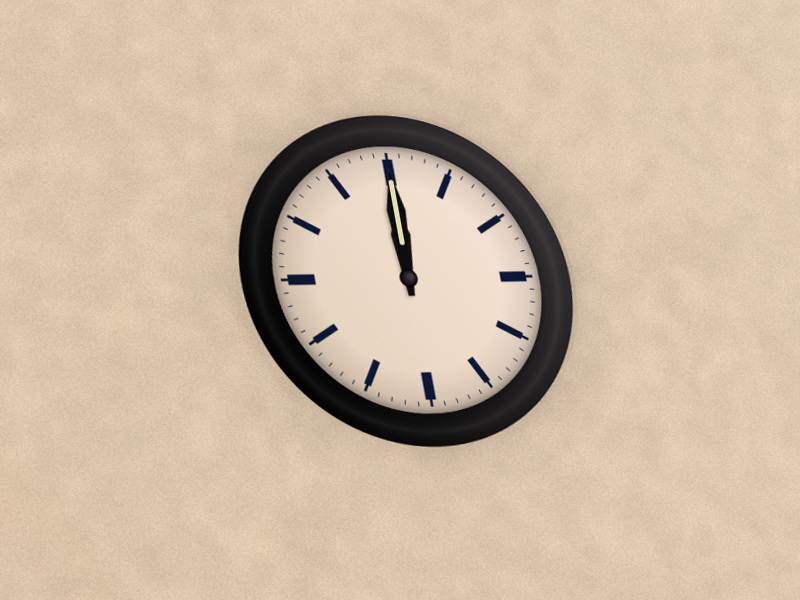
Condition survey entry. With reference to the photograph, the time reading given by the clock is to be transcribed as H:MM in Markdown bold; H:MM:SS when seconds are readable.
**12:00**
